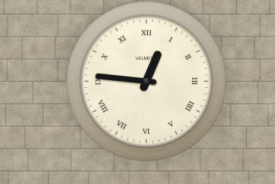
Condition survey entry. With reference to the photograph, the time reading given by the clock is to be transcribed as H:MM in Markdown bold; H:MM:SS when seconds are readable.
**12:46**
